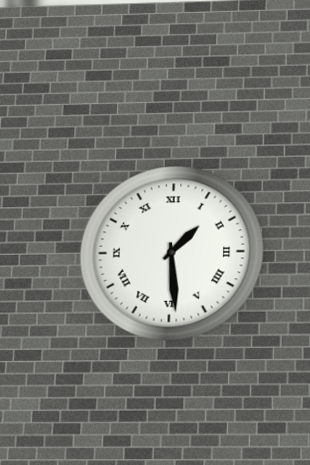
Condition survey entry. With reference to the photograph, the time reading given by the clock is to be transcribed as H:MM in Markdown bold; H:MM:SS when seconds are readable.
**1:29**
